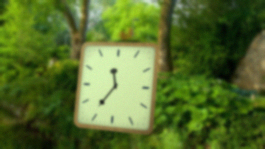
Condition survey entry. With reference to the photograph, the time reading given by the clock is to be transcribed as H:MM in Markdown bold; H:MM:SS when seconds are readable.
**11:36**
